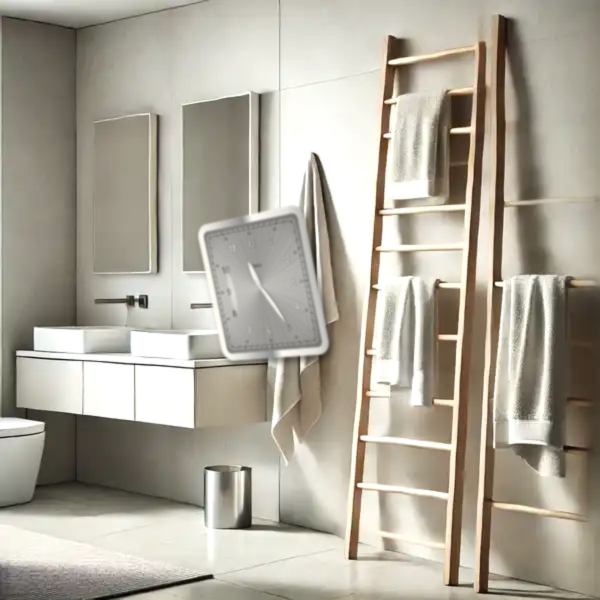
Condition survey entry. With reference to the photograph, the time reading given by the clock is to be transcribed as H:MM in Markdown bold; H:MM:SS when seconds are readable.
**11:25**
